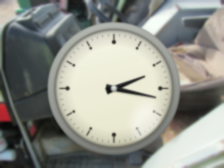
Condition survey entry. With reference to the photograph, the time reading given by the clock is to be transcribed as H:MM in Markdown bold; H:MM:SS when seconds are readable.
**2:17**
